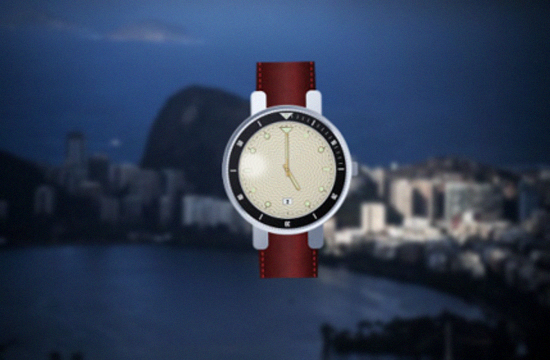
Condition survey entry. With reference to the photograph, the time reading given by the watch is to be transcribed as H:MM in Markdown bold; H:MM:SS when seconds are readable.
**5:00**
